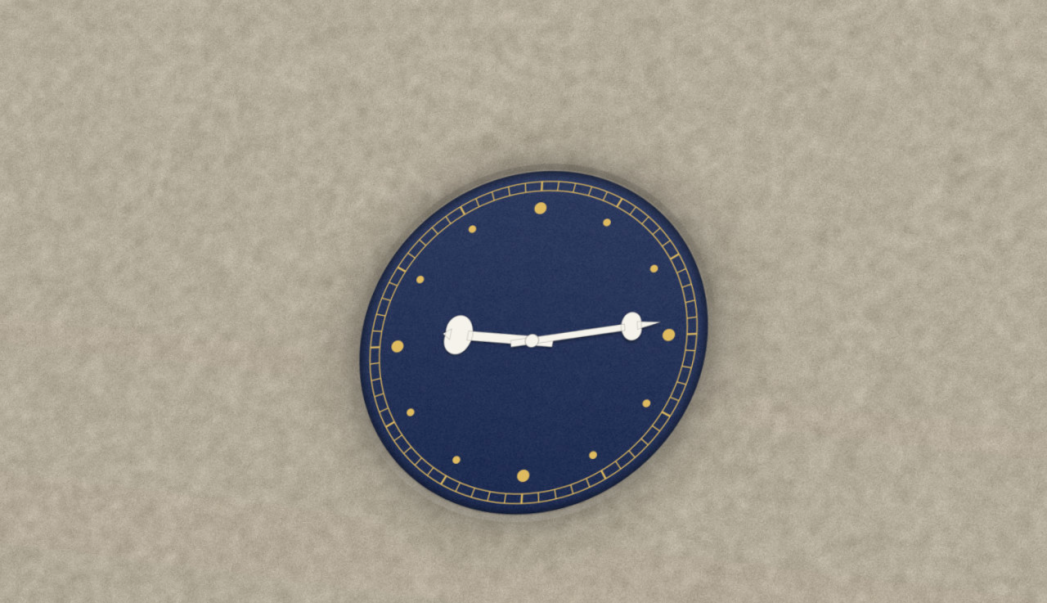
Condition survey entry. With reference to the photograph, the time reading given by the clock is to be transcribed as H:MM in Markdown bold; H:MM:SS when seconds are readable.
**9:14**
